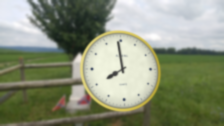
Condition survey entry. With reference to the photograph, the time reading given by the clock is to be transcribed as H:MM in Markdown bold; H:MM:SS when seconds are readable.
**7:59**
